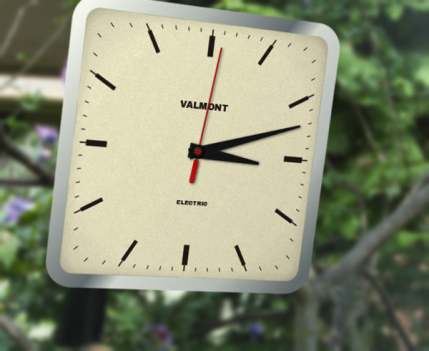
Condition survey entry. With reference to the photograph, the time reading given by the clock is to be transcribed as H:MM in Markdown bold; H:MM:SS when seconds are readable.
**3:12:01**
